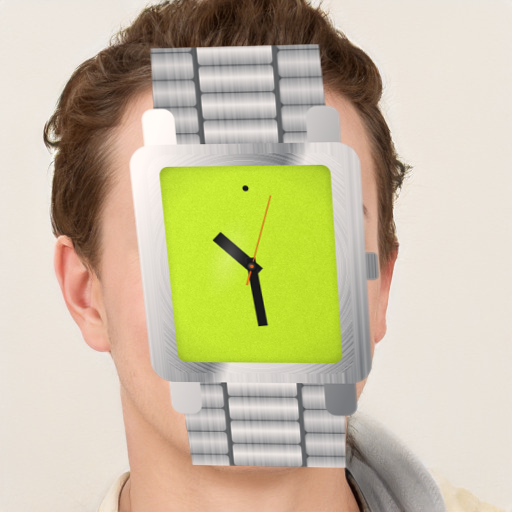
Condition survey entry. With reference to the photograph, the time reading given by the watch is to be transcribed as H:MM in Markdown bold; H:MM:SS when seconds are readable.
**10:29:03**
